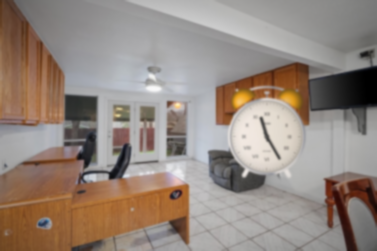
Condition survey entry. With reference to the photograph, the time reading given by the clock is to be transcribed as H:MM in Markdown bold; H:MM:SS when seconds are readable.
**11:25**
